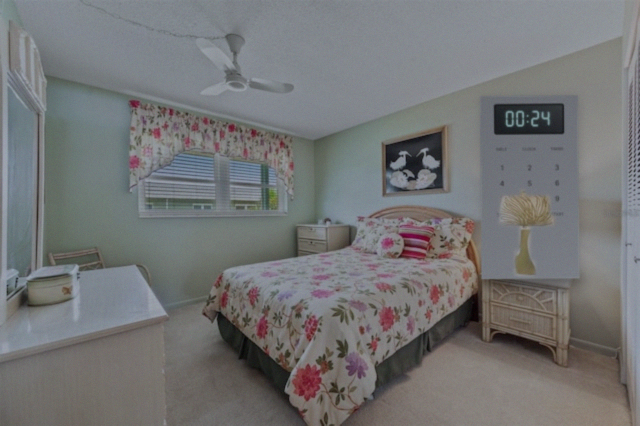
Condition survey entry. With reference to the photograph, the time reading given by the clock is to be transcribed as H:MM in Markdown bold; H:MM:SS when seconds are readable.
**0:24**
